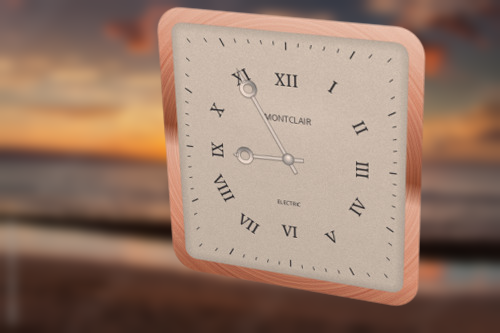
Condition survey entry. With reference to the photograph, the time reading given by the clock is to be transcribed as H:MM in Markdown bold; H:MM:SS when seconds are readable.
**8:55**
